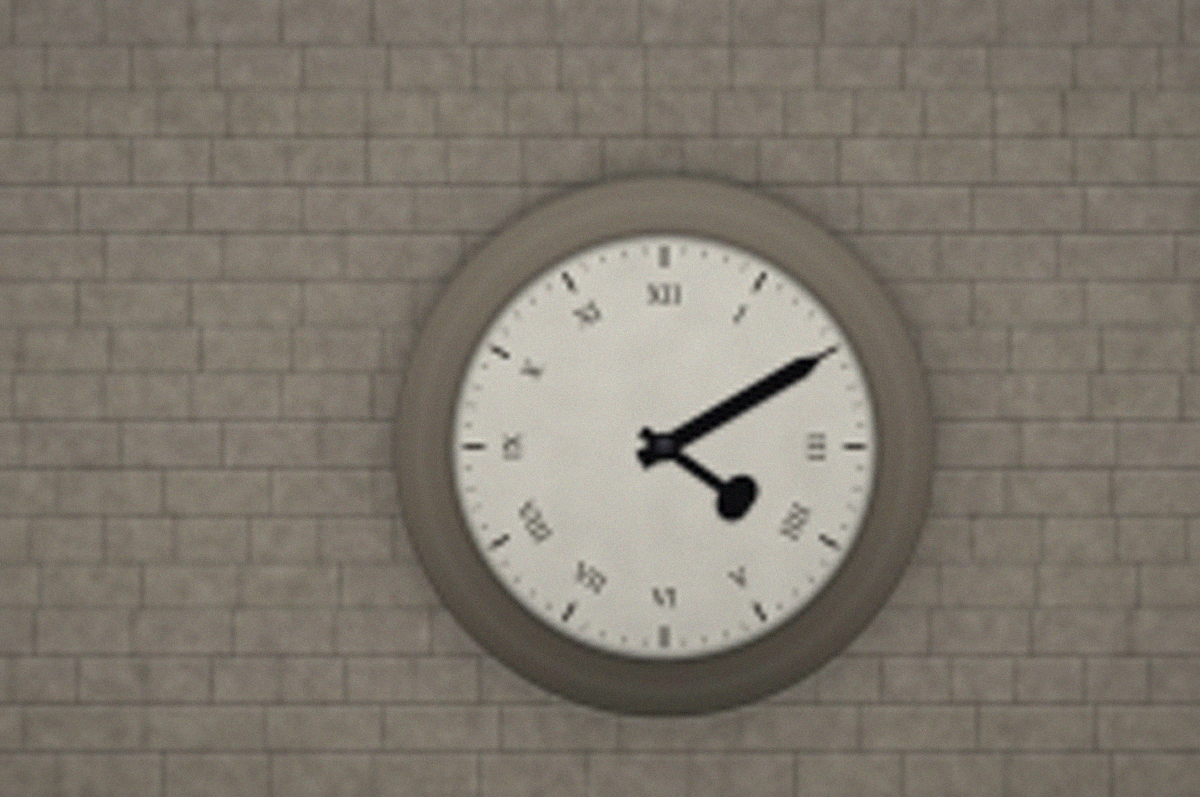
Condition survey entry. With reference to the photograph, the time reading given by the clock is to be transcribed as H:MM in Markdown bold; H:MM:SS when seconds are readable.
**4:10**
